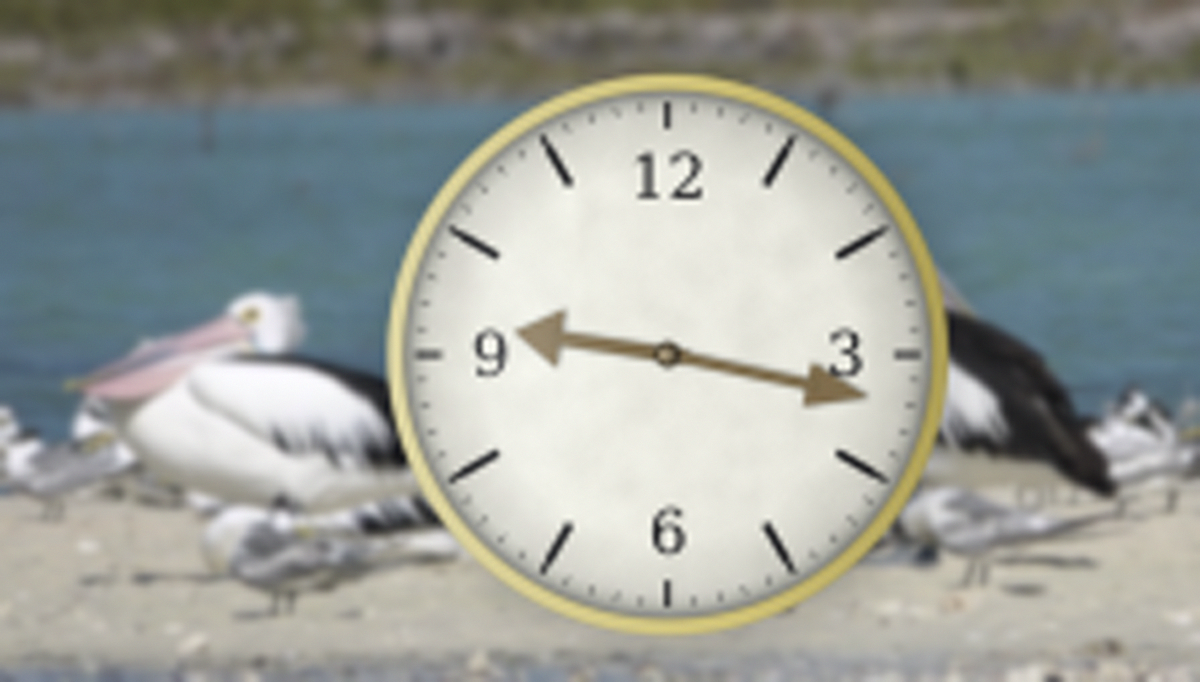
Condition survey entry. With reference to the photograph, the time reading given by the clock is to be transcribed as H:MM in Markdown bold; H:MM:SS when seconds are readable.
**9:17**
